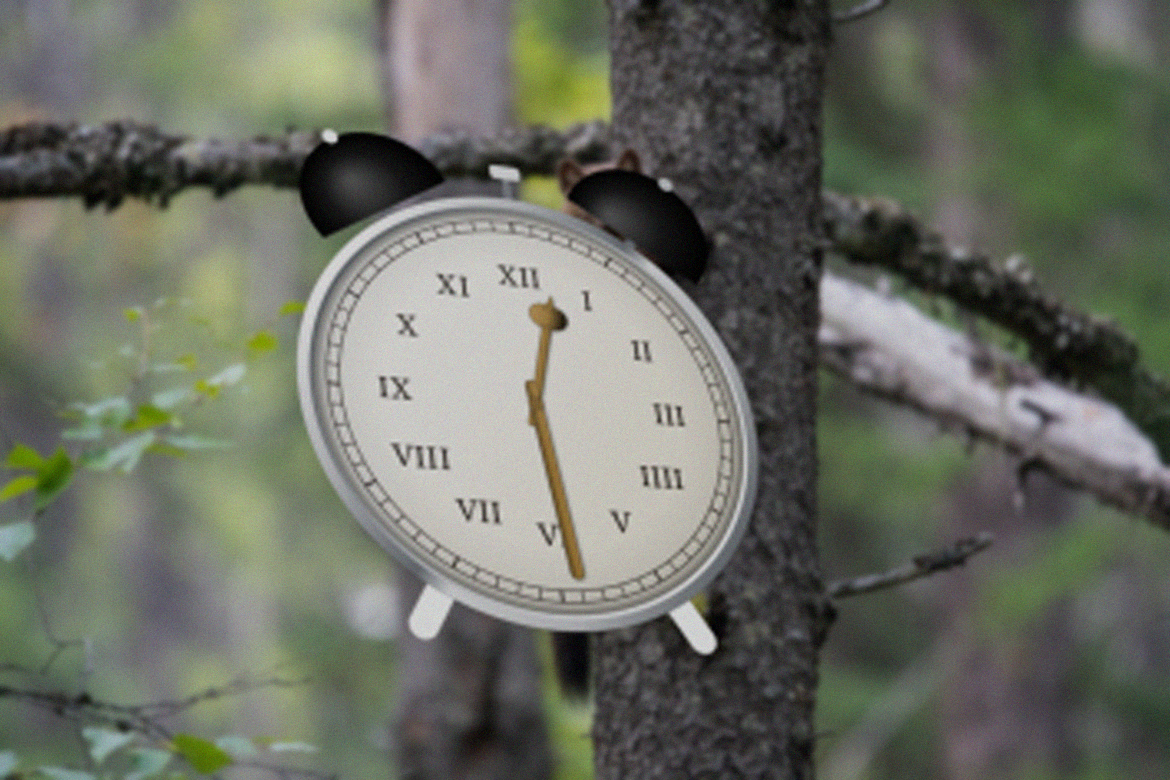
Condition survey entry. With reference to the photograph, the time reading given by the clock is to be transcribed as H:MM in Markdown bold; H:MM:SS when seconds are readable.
**12:29**
